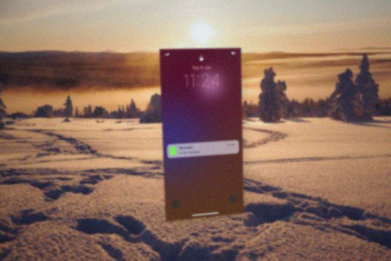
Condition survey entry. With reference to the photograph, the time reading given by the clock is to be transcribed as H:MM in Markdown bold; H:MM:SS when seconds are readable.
**11:24**
